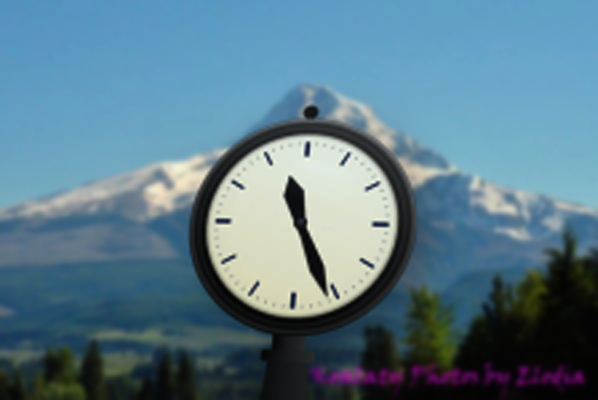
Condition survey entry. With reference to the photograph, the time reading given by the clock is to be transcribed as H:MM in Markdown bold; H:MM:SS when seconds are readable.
**11:26**
